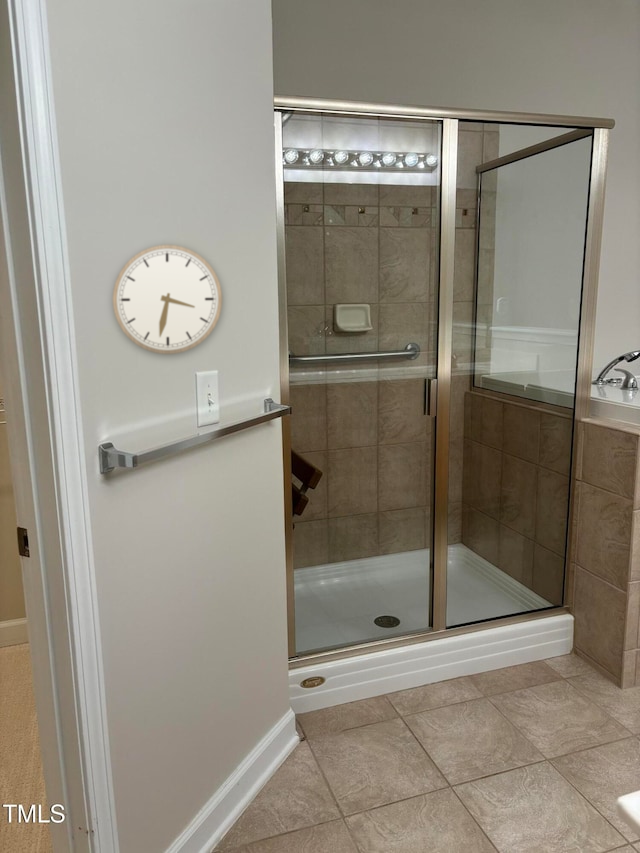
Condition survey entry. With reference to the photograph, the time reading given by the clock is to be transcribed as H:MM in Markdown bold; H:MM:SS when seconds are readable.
**3:32**
